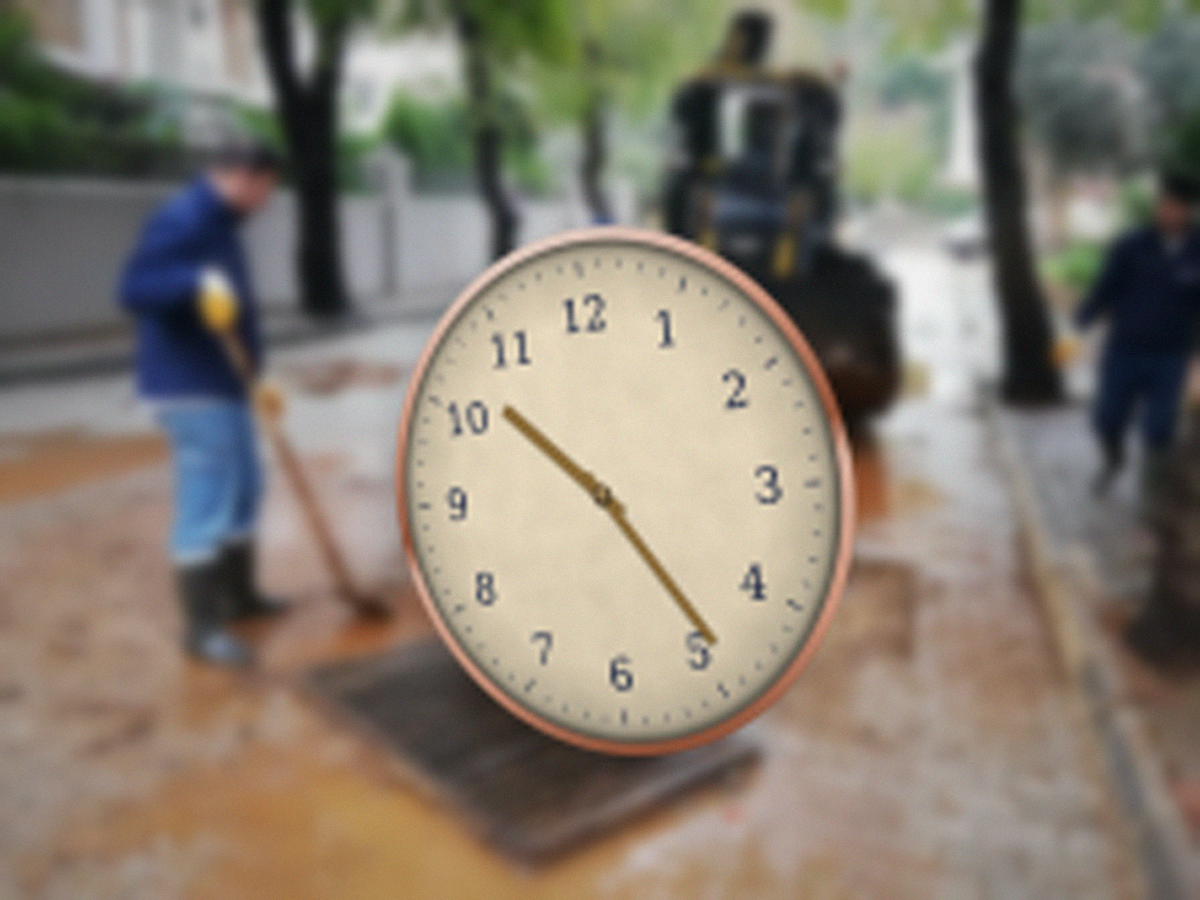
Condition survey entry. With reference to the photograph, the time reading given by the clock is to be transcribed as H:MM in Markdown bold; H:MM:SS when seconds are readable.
**10:24**
